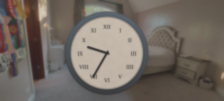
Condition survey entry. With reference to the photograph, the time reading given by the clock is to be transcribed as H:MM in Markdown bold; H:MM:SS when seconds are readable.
**9:35**
